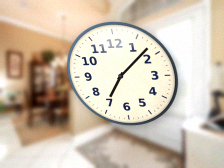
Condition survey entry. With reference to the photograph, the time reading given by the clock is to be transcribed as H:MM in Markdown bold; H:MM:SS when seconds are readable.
**7:08**
